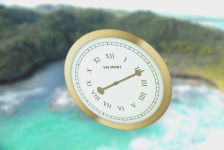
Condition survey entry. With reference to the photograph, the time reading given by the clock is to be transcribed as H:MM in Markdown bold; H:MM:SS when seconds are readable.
**8:11**
